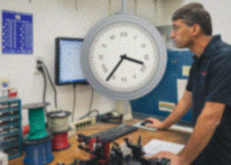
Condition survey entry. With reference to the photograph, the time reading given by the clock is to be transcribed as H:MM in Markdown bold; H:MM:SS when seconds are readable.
**3:36**
